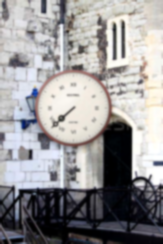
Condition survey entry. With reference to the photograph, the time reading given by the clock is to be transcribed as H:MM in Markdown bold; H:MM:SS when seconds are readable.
**7:38**
